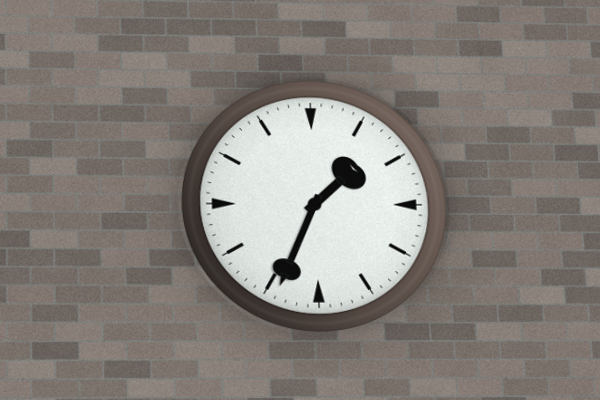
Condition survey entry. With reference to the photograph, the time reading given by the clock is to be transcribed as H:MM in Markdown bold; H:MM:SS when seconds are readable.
**1:34**
